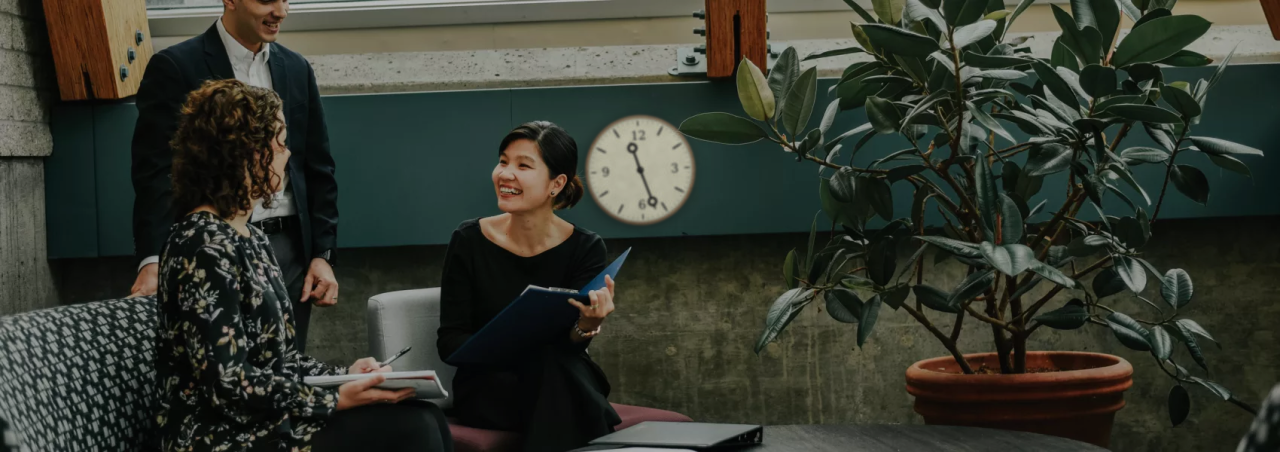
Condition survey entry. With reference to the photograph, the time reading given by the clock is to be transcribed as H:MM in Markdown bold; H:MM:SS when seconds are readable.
**11:27**
